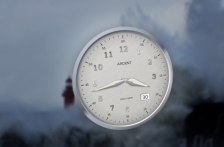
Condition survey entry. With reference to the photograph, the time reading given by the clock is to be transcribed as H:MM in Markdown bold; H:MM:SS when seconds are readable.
**3:43**
